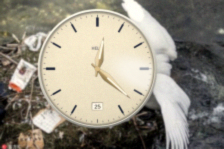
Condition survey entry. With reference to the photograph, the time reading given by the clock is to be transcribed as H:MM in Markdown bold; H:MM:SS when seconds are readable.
**12:22**
